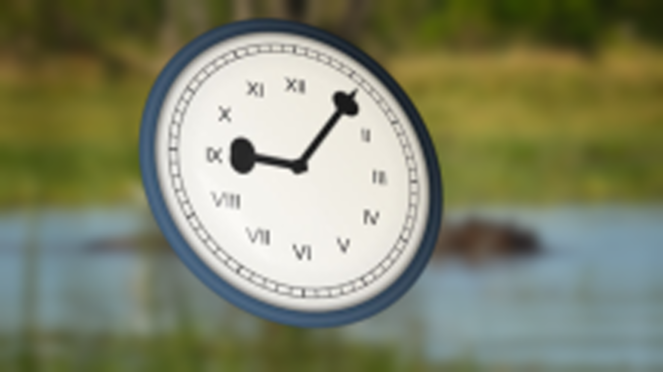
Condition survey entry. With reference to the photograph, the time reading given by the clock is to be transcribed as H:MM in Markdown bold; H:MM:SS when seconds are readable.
**9:06**
